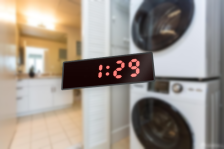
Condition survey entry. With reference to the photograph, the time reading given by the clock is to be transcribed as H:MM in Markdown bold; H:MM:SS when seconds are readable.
**1:29**
